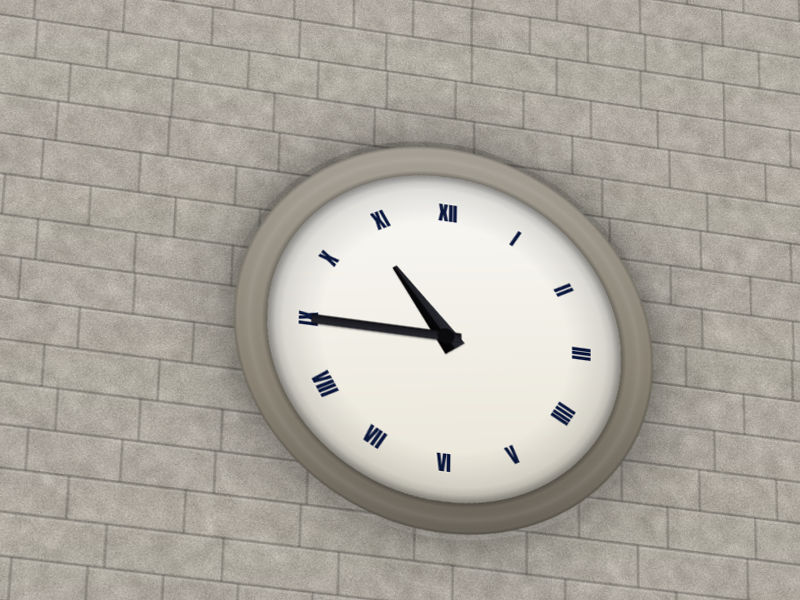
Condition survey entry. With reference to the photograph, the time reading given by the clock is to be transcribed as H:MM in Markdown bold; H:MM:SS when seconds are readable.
**10:45**
